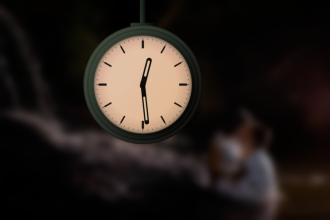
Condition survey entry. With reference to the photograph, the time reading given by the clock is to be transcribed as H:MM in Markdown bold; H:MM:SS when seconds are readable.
**12:29**
